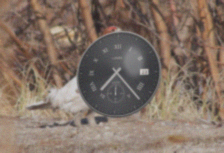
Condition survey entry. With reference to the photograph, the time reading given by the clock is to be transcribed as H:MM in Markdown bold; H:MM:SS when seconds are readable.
**7:23**
